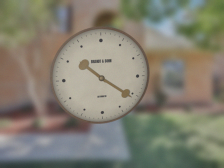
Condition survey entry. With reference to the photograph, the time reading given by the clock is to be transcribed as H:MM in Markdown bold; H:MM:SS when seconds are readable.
**10:21**
